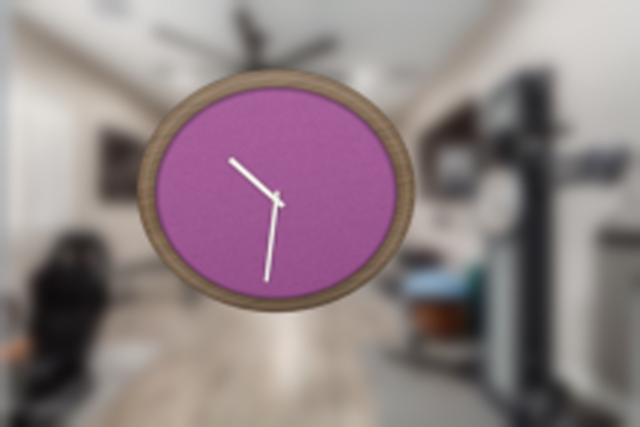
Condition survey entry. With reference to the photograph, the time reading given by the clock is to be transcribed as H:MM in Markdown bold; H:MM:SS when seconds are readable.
**10:31**
